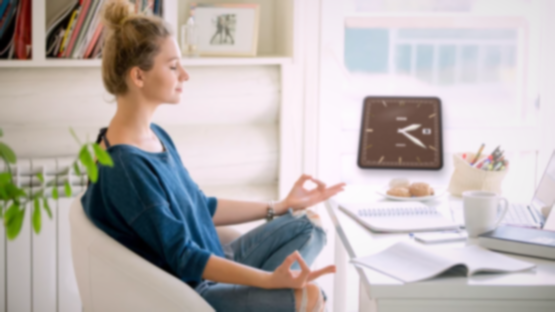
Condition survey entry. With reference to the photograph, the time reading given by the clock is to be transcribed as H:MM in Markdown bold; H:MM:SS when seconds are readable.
**2:21**
